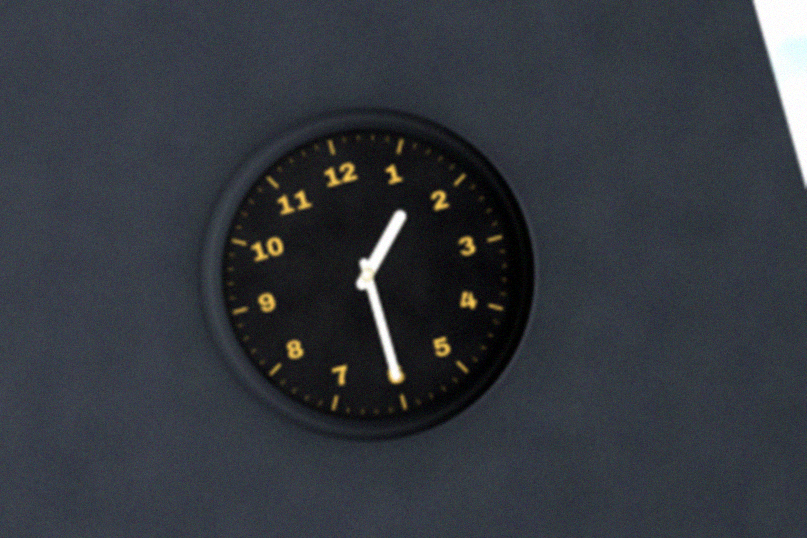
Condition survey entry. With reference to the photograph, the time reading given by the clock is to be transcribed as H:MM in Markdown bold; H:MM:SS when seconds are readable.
**1:30**
